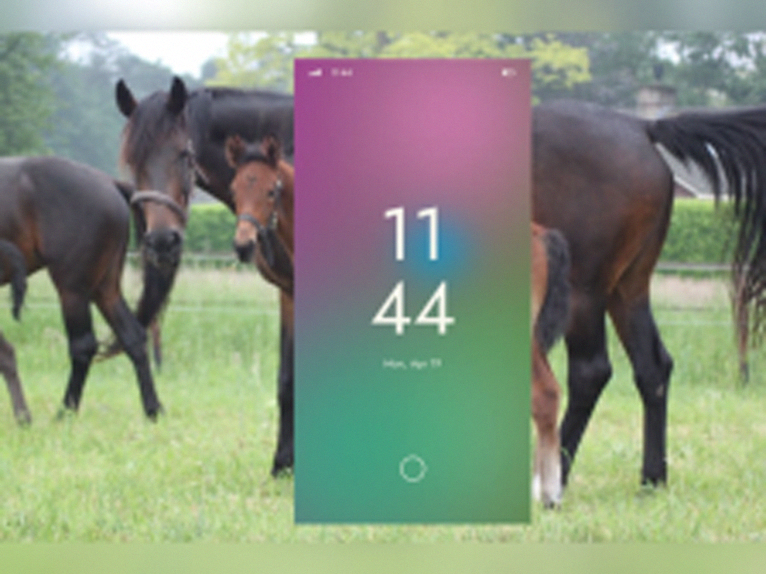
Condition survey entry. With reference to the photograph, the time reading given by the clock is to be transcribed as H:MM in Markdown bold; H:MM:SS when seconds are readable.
**11:44**
